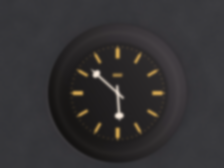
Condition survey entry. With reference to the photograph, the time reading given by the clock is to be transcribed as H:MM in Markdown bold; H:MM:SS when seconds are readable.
**5:52**
